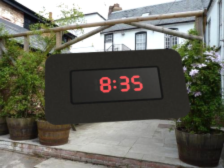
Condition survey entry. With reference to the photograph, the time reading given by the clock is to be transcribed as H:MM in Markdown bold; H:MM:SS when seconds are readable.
**8:35**
